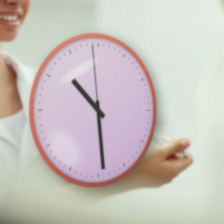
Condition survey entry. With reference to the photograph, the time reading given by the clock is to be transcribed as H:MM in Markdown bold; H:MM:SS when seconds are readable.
**10:28:59**
